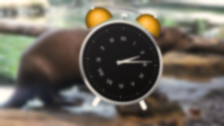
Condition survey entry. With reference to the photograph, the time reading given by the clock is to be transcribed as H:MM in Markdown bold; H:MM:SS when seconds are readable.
**2:14**
